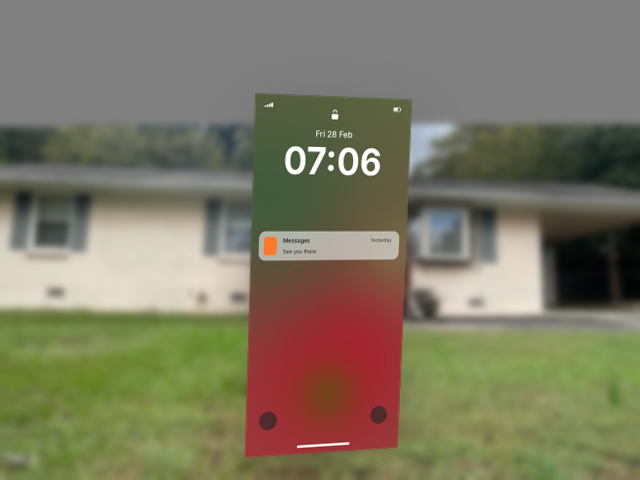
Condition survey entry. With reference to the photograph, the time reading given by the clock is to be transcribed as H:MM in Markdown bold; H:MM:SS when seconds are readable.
**7:06**
